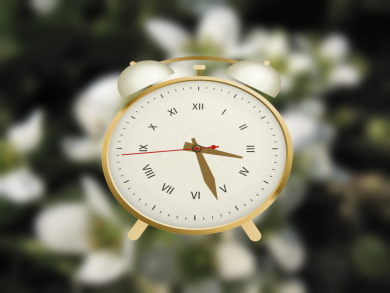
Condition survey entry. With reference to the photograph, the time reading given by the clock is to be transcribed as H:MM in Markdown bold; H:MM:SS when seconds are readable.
**3:26:44**
